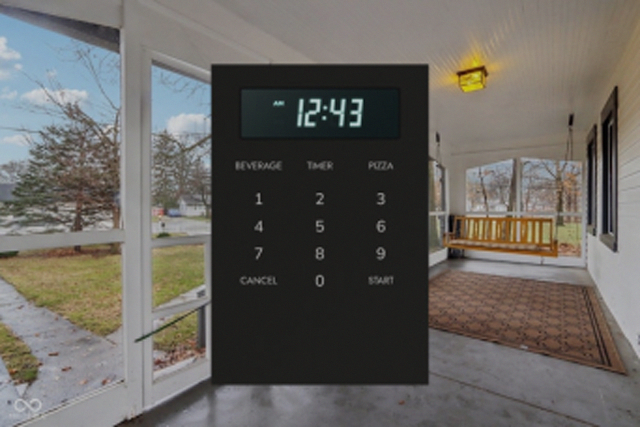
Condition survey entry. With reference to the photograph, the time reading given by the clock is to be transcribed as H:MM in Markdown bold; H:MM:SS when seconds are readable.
**12:43**
